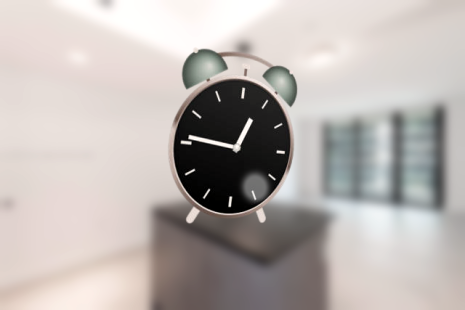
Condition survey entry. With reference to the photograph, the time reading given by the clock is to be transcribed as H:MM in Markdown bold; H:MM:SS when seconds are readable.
**12:46**
